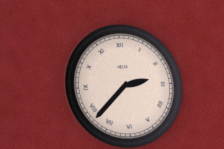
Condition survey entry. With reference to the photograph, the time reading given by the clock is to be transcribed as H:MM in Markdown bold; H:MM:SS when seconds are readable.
**2:38**
